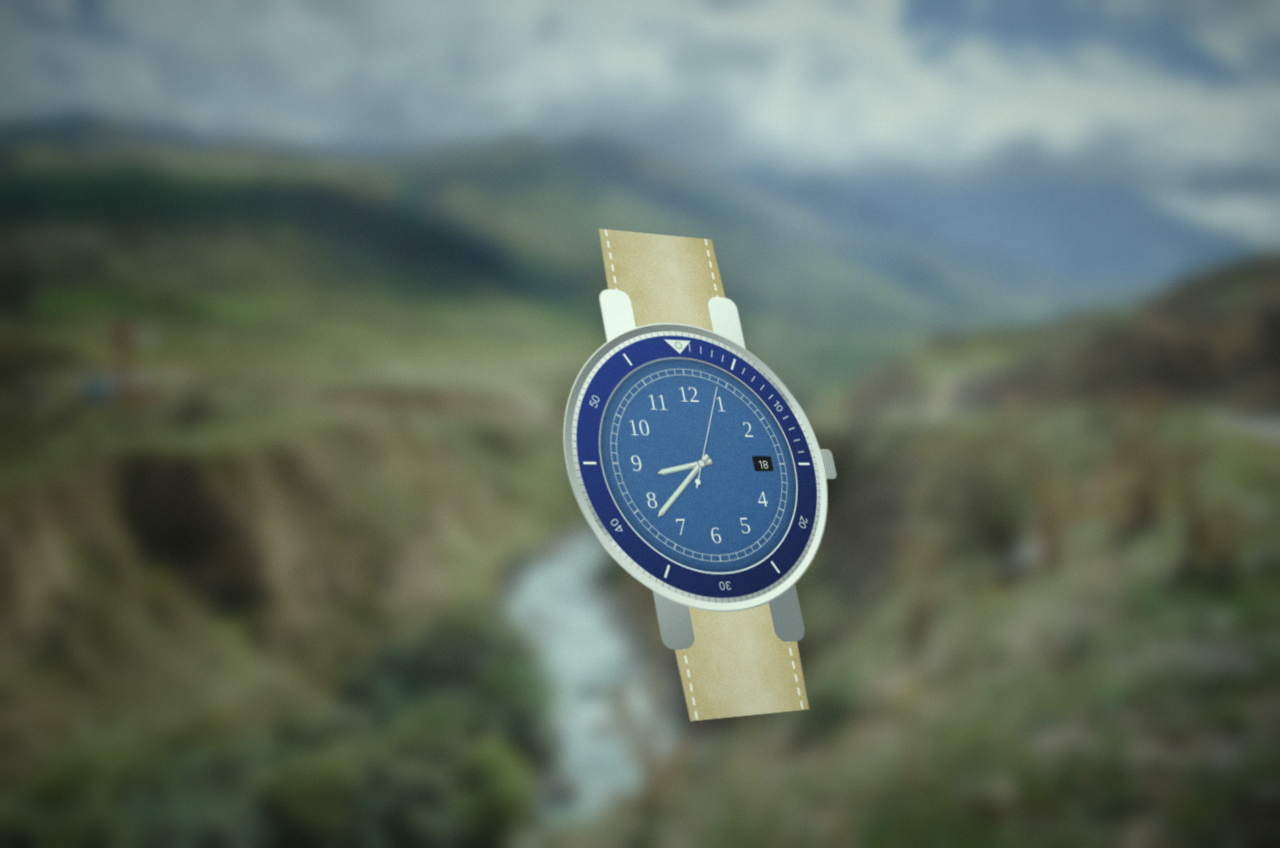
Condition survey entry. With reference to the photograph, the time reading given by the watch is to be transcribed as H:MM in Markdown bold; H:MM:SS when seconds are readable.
**8:38:04**
